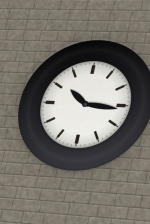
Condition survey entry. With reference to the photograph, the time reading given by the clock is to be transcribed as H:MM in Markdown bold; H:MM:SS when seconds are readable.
**10:16**
